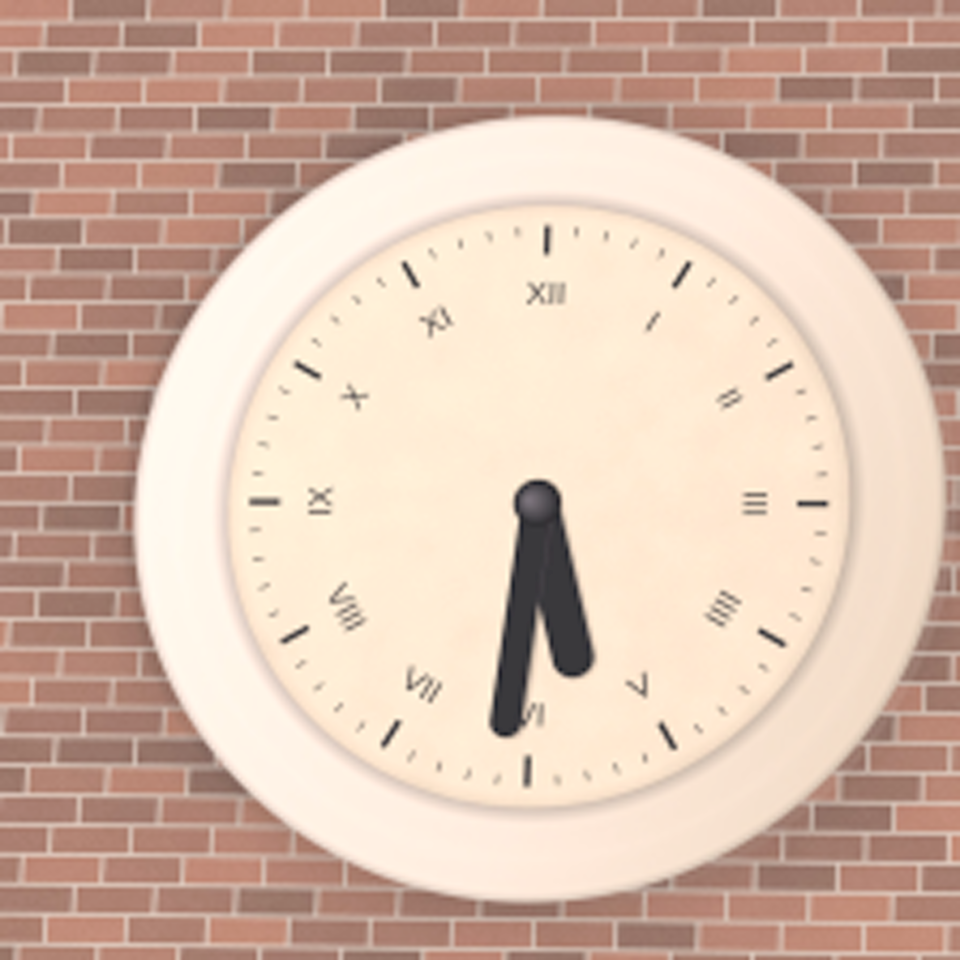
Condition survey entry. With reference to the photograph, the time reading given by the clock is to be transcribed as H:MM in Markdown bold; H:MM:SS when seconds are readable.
**5:31**
